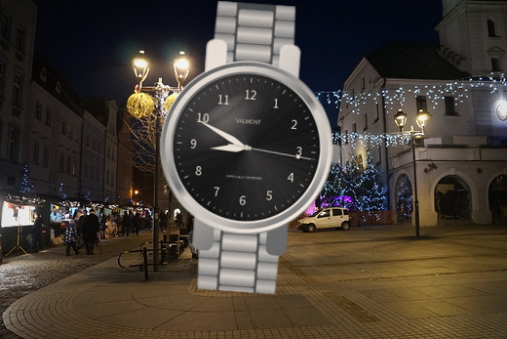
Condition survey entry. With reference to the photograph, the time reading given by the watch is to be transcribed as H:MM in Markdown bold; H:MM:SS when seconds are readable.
**8:49:16**
